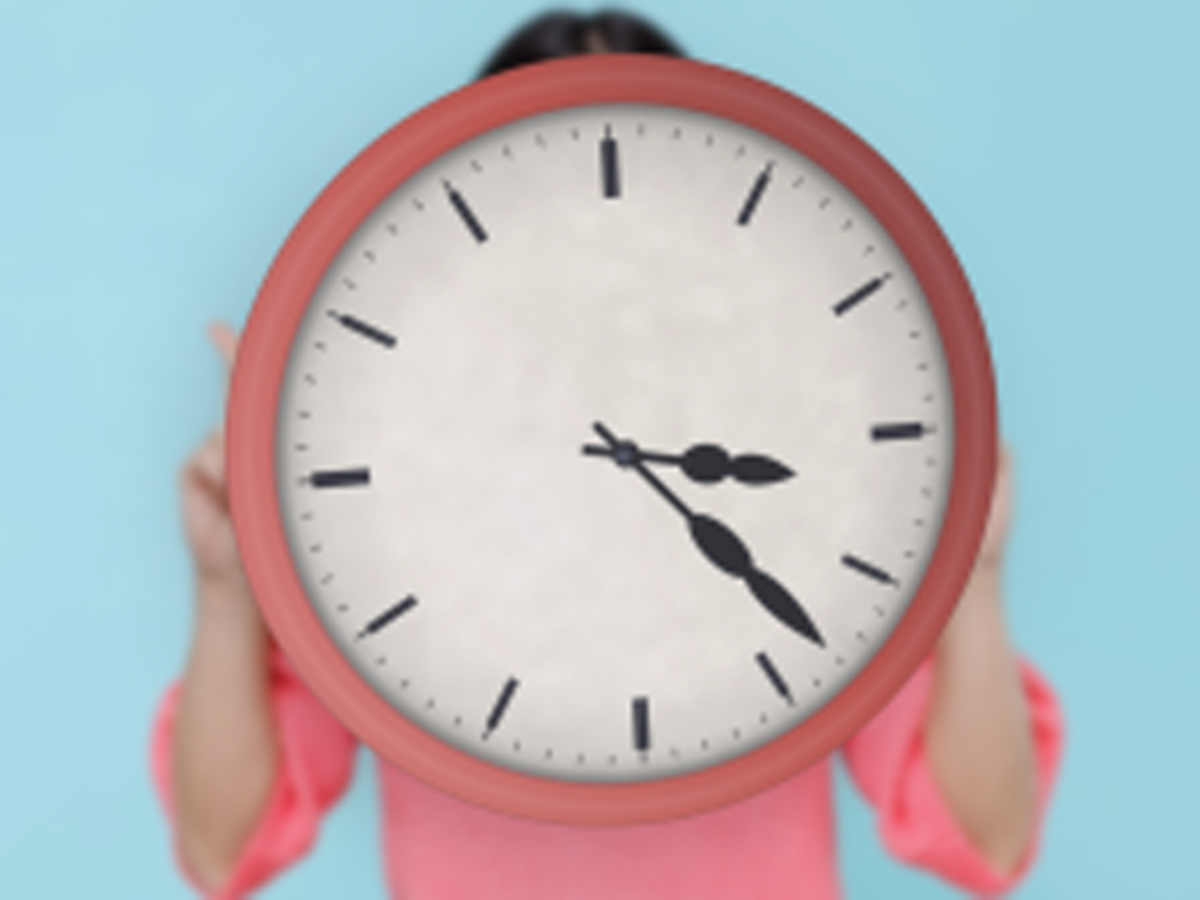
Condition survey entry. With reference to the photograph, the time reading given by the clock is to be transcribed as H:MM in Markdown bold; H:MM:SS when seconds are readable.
**3:23**
